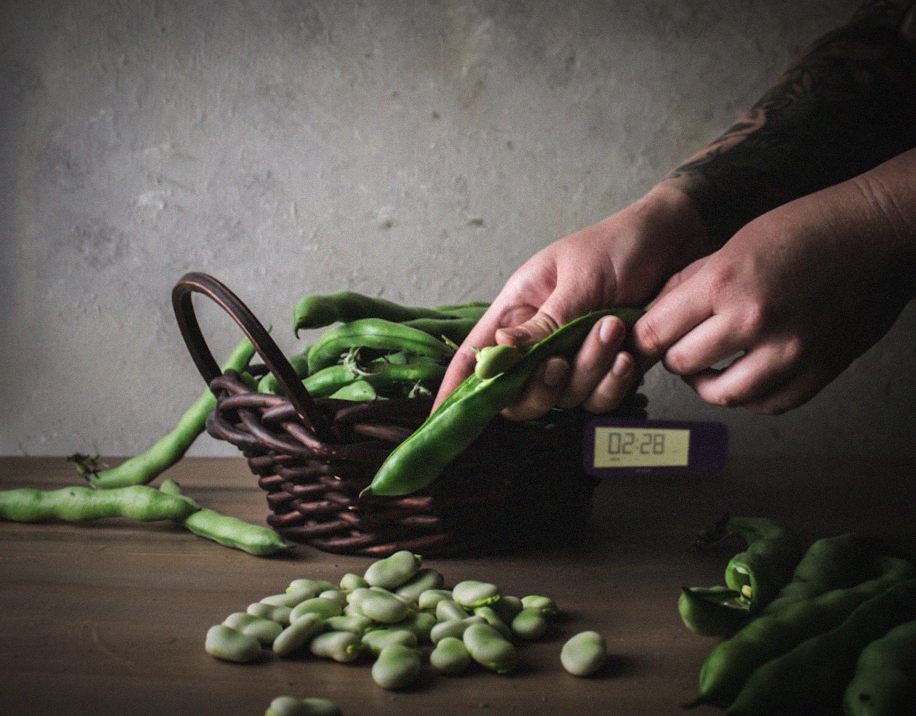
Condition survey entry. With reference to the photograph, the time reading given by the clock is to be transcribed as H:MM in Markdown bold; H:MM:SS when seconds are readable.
**2:28**
